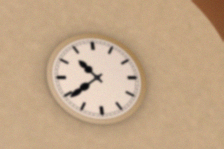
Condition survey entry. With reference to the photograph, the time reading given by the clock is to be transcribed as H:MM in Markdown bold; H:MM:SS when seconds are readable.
**10:39**
